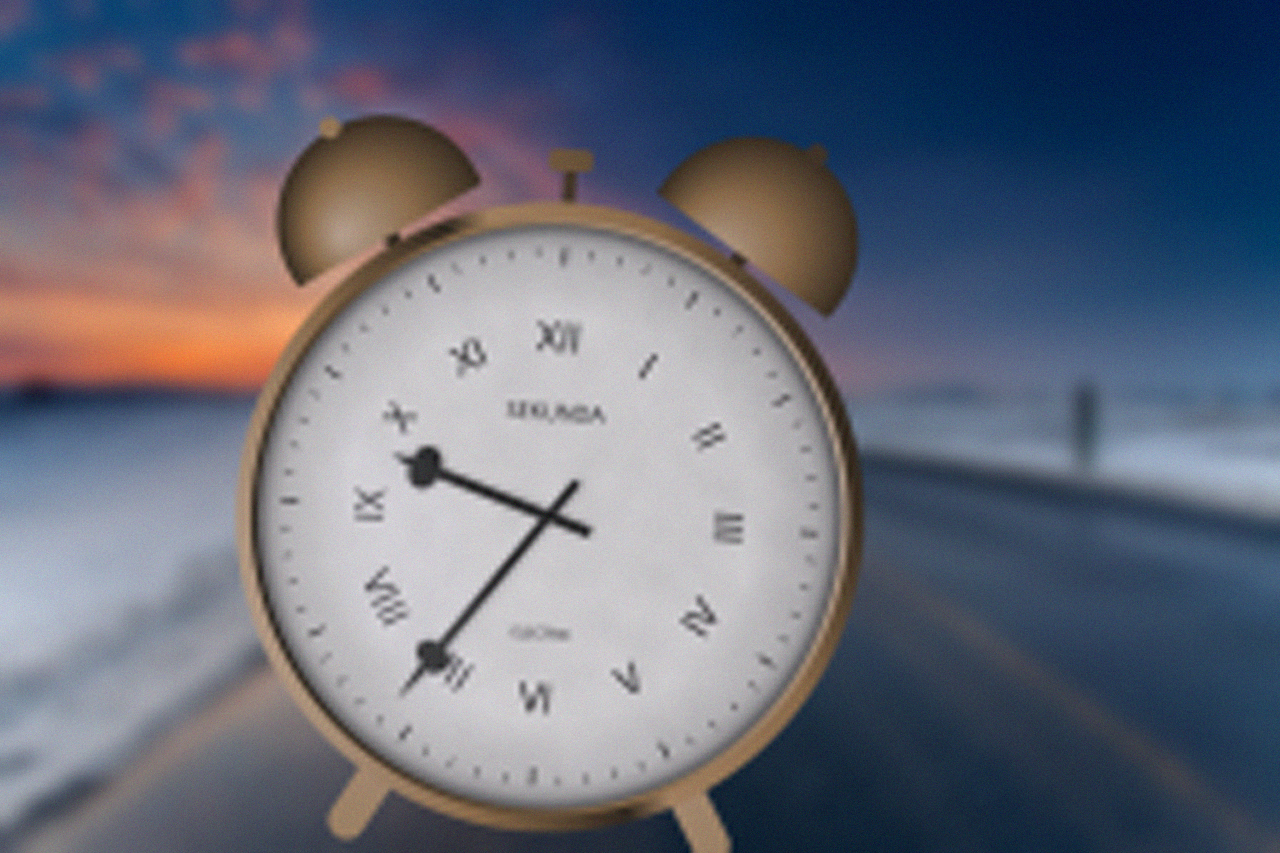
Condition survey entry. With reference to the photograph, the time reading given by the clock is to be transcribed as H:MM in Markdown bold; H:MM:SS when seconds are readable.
**9:36**
